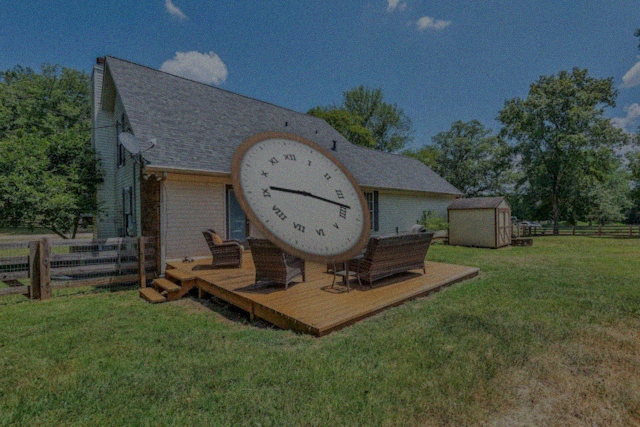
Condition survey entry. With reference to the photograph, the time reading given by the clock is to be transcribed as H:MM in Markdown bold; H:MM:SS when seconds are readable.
**9:18**
